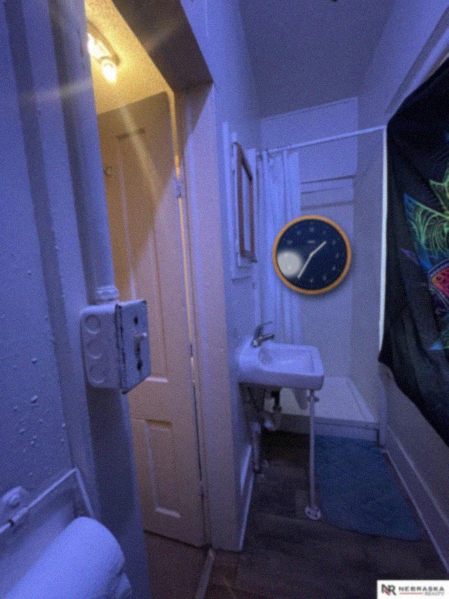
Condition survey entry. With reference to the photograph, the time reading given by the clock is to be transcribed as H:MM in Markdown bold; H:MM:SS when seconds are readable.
**1:35**
